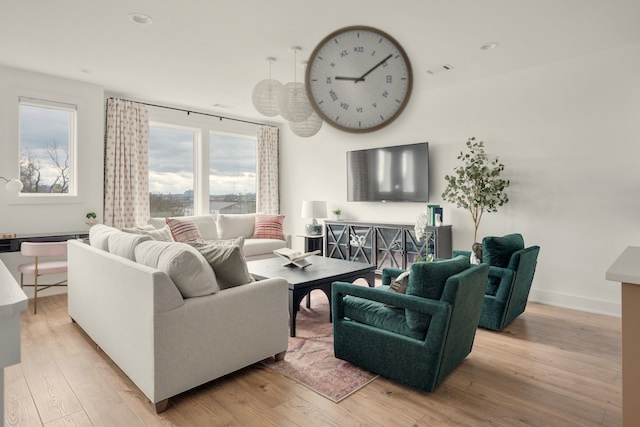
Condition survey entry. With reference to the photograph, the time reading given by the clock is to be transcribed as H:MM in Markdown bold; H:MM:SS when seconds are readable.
**9:09**
